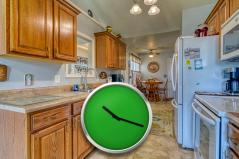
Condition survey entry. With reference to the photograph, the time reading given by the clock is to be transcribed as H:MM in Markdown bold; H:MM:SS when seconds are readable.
**10:18**
